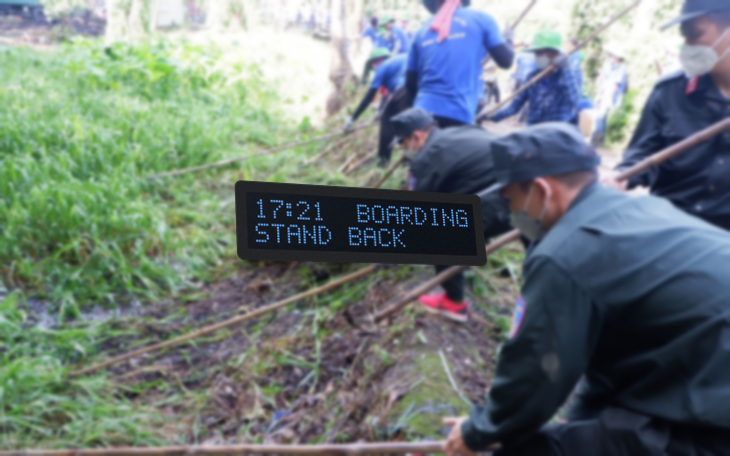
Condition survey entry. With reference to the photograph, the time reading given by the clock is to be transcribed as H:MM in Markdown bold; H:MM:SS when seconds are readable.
**17:21**
